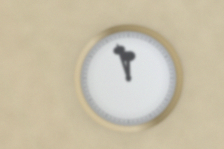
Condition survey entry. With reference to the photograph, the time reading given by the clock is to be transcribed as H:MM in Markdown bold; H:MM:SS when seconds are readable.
**11:57**
